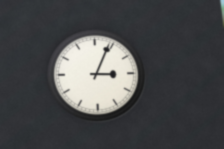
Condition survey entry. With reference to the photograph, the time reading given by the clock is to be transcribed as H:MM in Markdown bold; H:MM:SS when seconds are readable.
**3:04**
